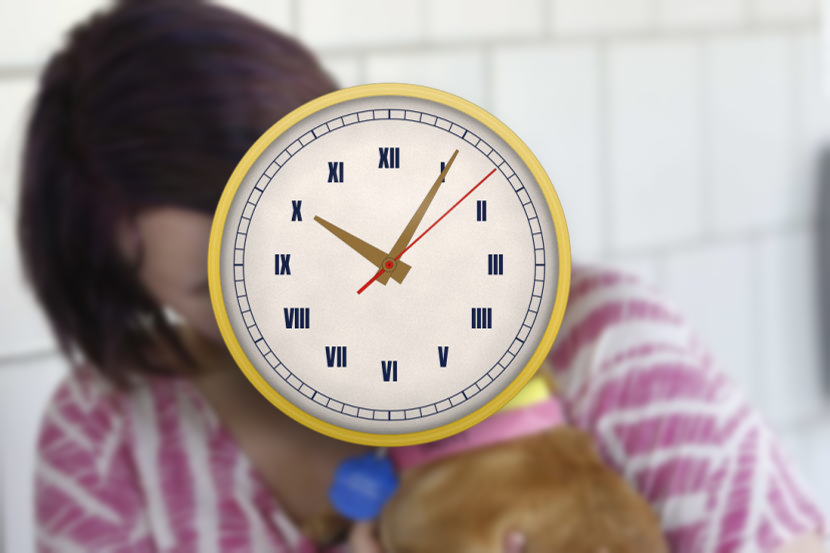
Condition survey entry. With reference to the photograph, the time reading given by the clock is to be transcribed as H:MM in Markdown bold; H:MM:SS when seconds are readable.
**10:05:08**
